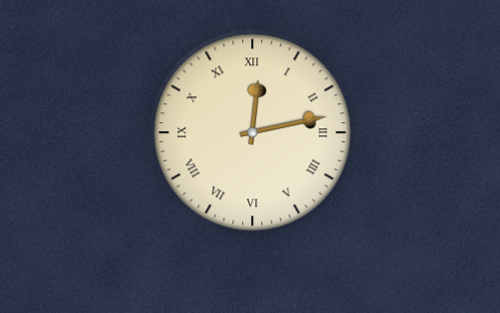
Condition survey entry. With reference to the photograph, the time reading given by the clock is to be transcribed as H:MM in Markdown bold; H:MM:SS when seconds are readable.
**12:13**
